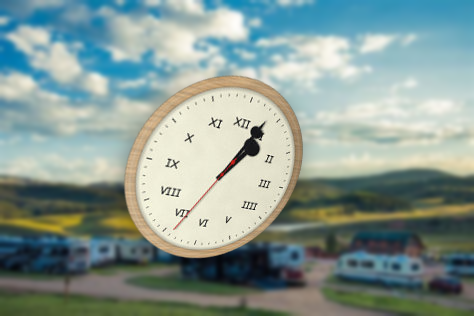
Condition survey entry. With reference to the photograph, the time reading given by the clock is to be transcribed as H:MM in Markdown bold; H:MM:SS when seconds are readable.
**1:03:34**
